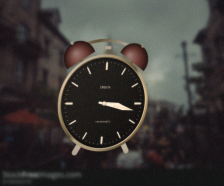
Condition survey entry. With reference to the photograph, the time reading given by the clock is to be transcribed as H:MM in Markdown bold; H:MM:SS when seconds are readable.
**3:17**
